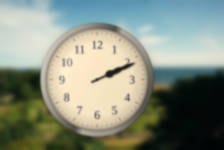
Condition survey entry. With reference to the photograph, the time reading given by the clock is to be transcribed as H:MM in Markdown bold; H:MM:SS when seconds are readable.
**2:11**
